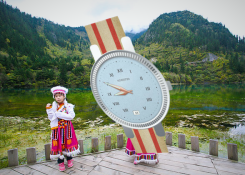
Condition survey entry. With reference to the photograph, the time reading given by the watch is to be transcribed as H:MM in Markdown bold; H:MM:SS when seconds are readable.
**8:50**
